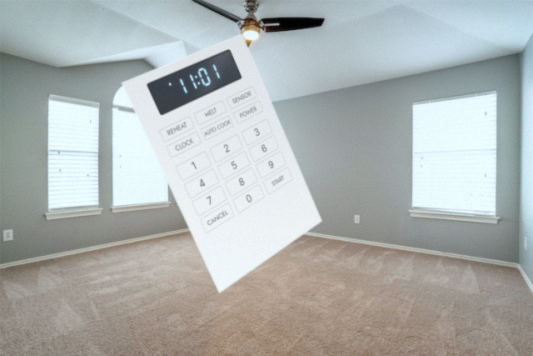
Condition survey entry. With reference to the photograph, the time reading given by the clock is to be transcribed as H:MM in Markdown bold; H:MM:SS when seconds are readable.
**11:01**
